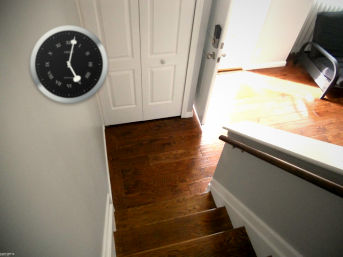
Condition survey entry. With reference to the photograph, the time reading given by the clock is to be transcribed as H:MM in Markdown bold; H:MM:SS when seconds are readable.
**5:02**
